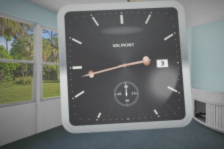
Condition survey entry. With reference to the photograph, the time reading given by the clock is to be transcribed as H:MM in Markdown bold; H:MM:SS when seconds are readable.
**2:43**
